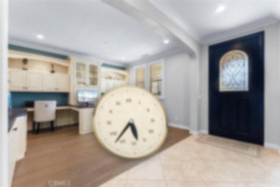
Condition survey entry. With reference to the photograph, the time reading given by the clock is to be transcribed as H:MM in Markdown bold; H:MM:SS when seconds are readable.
**5:37**
